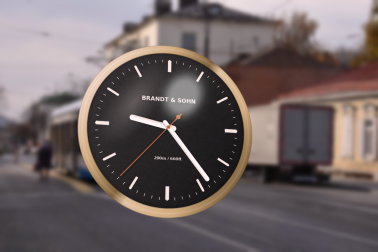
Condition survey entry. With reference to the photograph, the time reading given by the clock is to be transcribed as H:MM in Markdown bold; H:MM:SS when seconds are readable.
**9:23:37**
